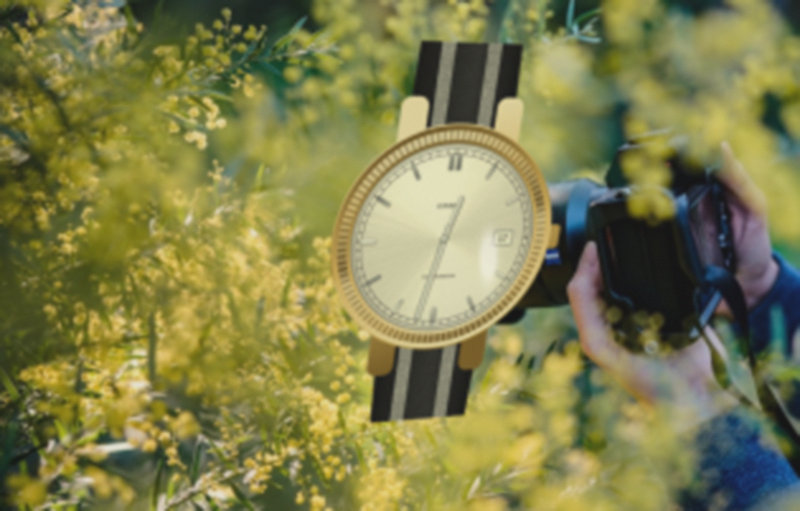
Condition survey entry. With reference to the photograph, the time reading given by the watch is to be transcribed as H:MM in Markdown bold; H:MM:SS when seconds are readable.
**12:32**
